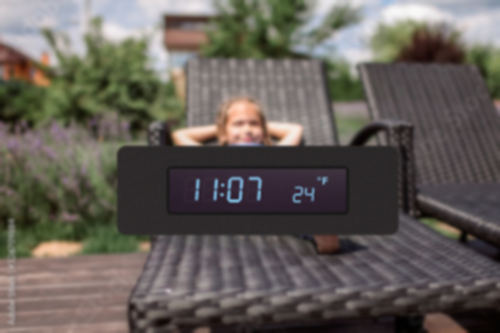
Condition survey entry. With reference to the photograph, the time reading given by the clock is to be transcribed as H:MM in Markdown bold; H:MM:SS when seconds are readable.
**11:07**
